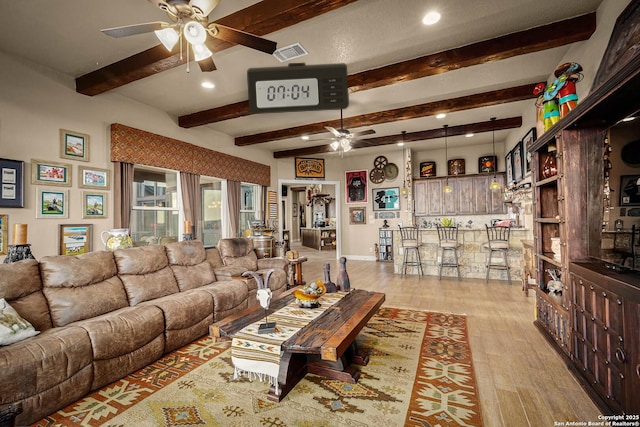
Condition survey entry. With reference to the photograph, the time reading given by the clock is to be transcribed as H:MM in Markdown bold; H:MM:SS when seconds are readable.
**7:04**
